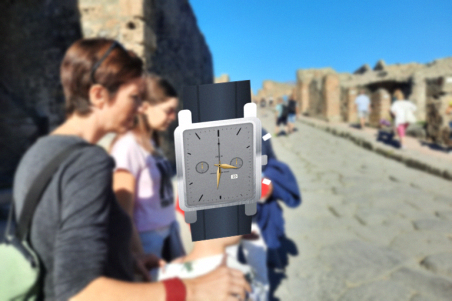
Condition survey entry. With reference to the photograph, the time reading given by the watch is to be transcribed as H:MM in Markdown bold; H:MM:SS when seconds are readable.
**3:31**
